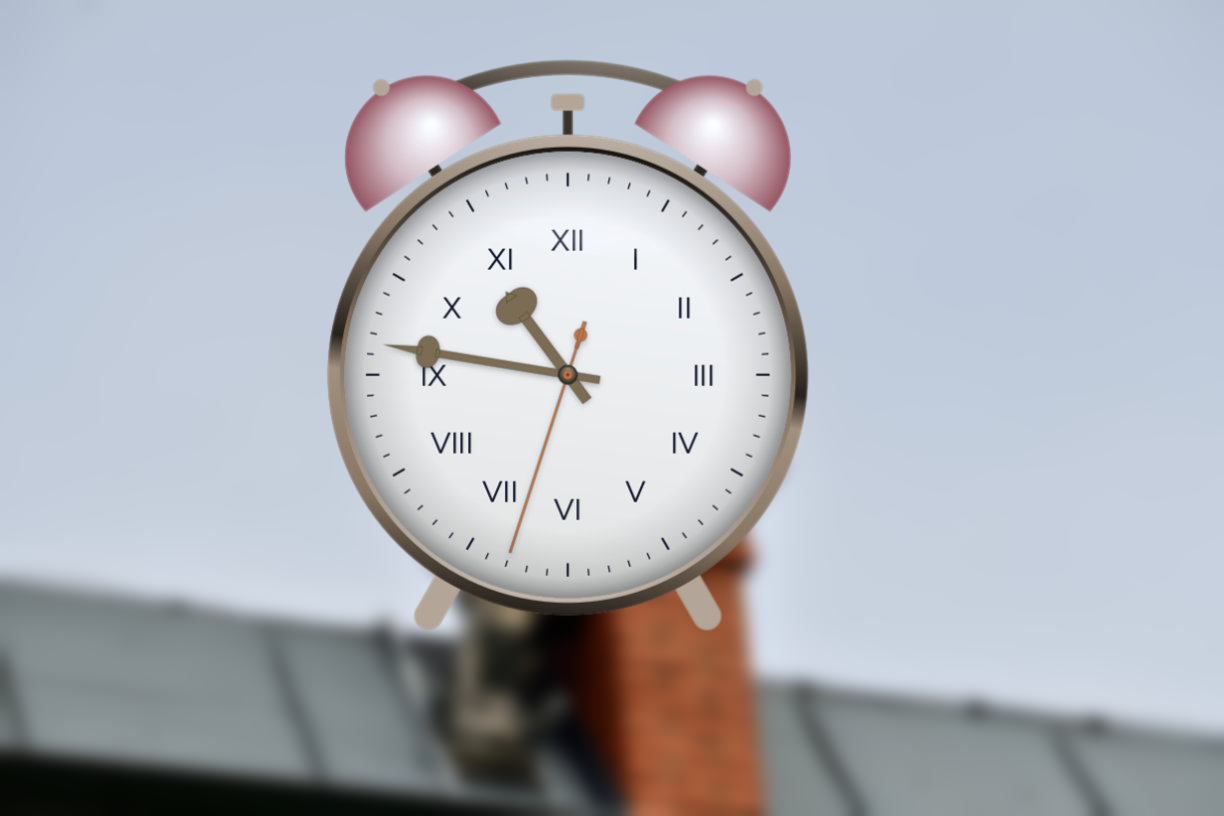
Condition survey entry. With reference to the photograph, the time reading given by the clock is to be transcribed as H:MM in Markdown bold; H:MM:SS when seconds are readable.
**10:46:33**
